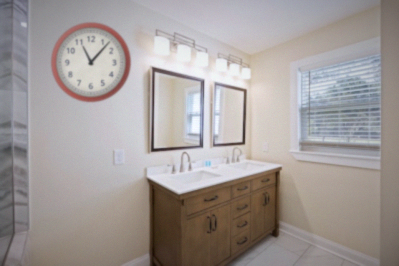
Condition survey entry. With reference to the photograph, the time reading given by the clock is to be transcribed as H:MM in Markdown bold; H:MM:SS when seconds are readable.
**11:07**
